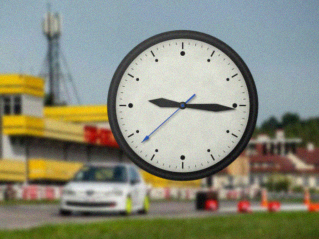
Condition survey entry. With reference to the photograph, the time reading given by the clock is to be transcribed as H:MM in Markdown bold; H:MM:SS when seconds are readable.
**9:15:38**
